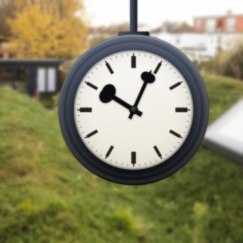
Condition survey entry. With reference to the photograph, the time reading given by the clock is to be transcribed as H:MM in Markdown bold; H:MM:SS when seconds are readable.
**10:04**
